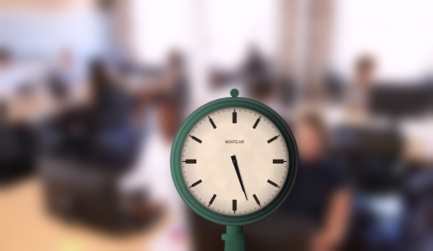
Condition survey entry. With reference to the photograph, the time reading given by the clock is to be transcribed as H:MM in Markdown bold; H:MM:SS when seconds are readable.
**5:27**
